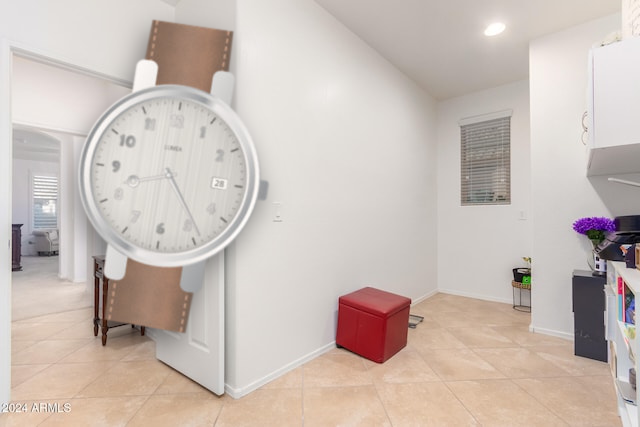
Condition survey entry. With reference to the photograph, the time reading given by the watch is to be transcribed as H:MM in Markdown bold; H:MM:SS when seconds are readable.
**8:24**
